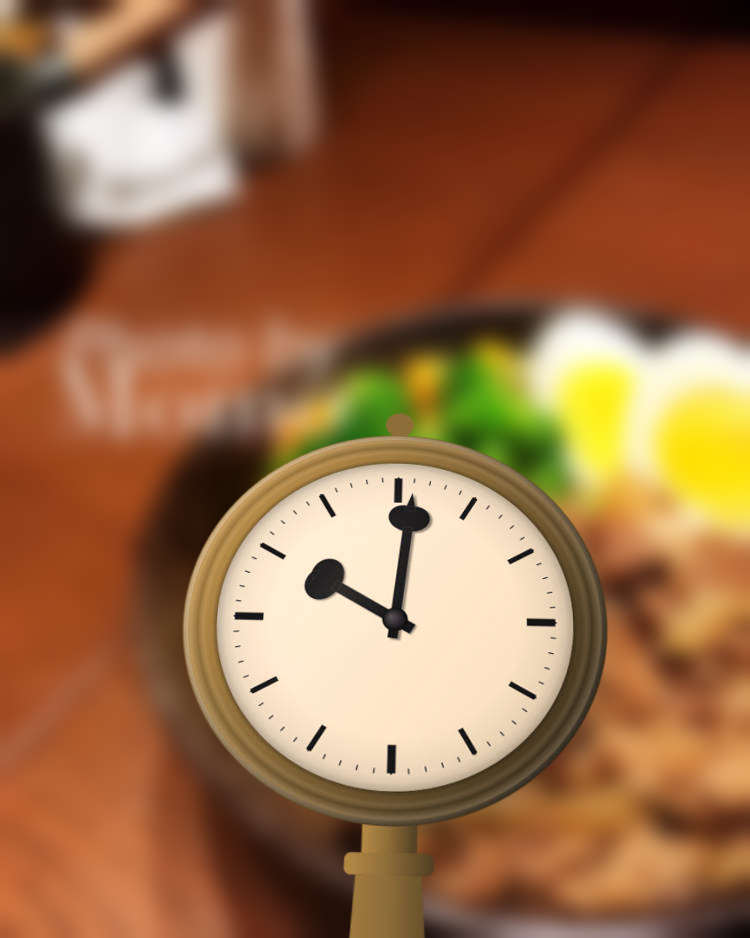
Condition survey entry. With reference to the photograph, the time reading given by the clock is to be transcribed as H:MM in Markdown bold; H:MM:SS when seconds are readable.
**10:01**
